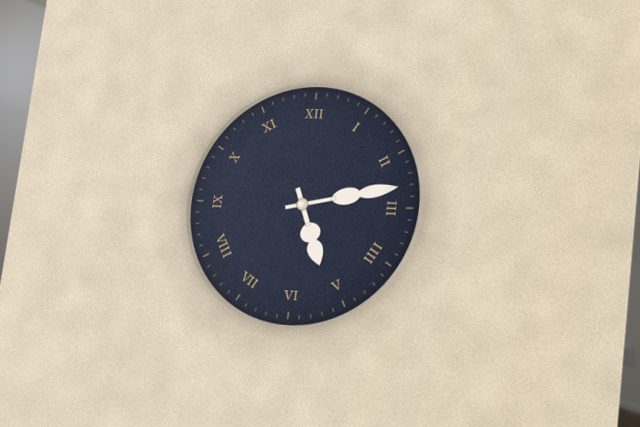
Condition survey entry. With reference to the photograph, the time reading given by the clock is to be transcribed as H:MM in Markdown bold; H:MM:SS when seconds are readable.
**5:13**
